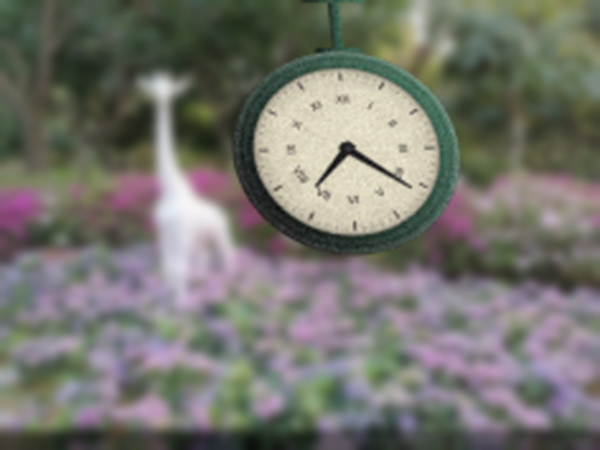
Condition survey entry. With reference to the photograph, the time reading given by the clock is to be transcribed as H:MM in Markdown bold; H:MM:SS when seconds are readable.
**7:21**
